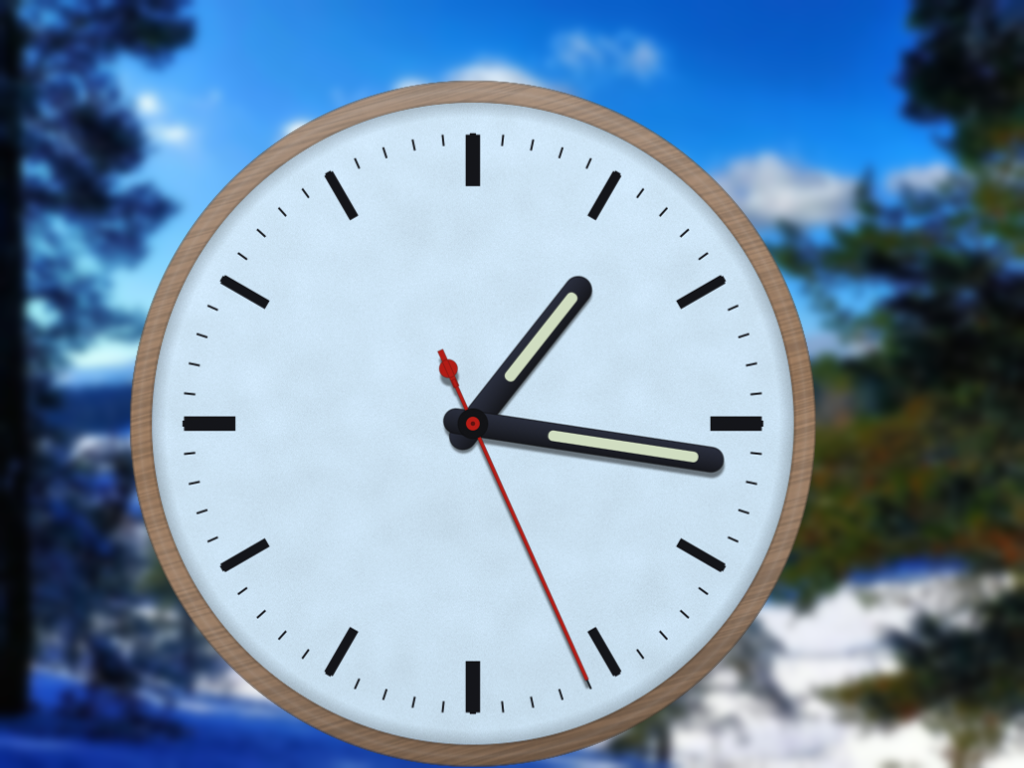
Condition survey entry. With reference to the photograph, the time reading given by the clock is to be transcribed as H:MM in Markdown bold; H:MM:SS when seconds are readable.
**1:16:26**
